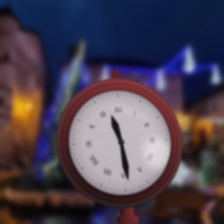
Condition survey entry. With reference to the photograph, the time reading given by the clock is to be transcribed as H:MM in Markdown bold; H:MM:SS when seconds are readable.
**11:29**
